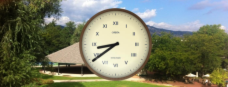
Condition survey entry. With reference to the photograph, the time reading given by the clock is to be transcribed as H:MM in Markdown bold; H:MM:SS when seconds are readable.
**8:39**
